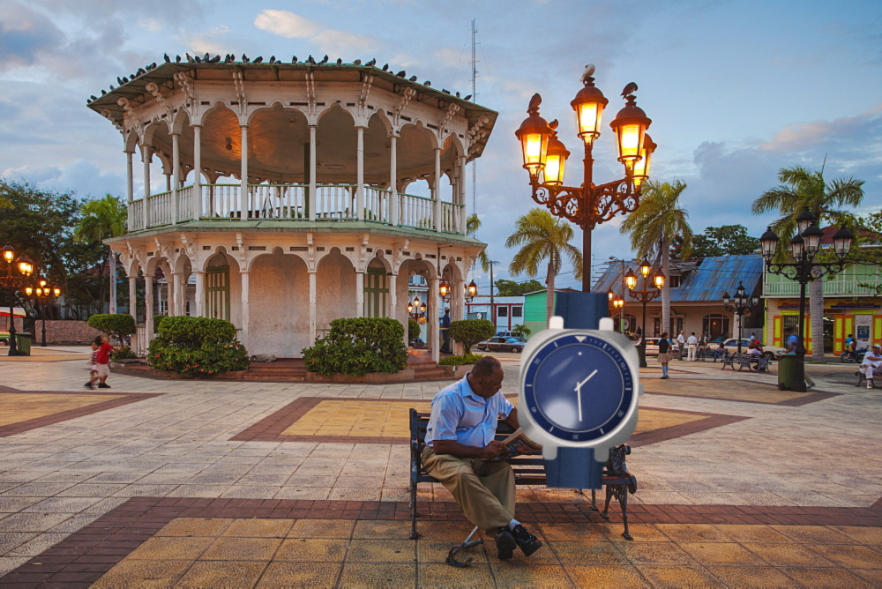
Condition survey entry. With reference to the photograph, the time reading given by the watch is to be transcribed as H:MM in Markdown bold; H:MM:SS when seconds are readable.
**1:29**
